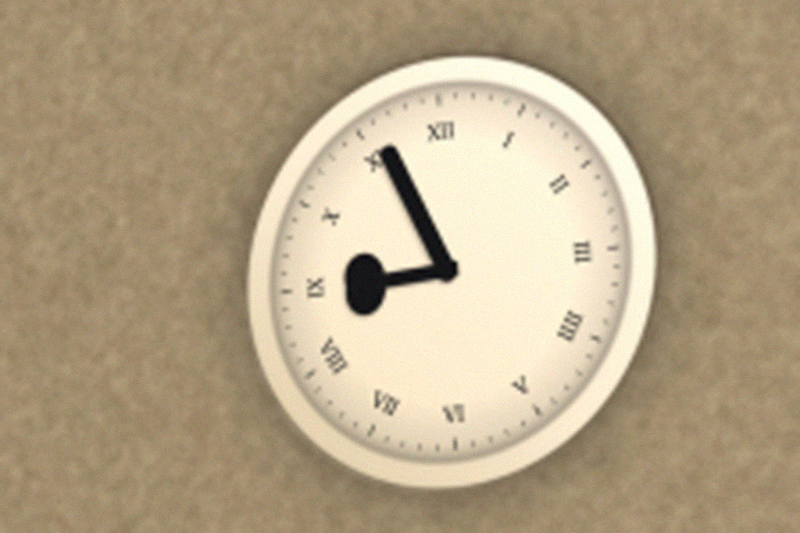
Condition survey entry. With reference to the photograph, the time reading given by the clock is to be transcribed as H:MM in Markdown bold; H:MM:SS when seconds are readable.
**8:56**
